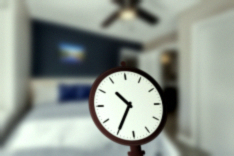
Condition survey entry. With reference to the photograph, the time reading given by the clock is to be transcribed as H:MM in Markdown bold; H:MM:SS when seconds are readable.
**10:35**
